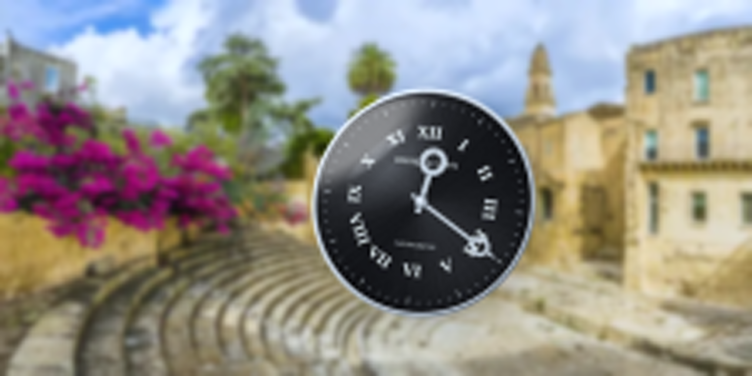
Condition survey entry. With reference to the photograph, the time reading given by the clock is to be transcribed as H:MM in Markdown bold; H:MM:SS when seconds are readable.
**12:20**
